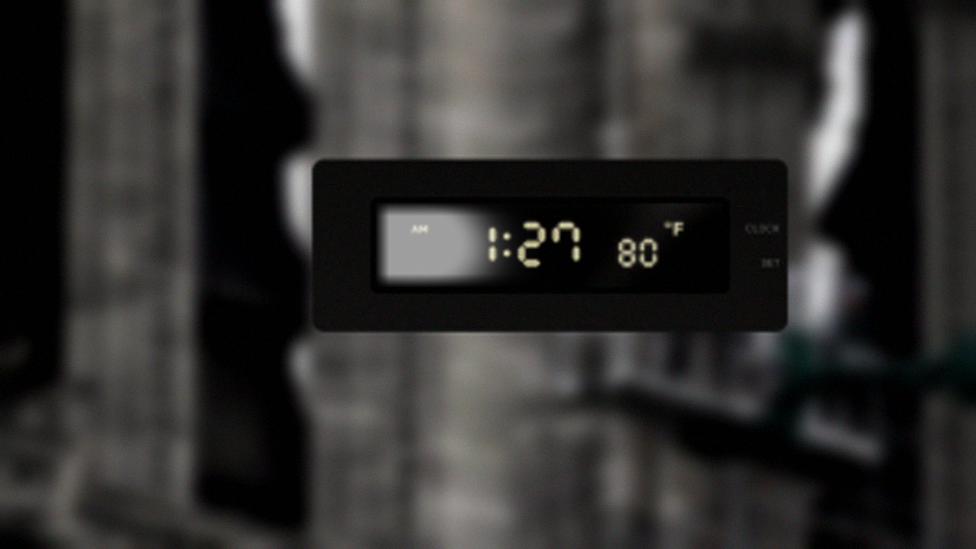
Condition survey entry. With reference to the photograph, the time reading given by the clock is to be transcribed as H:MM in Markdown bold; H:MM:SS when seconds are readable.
**1:27**
